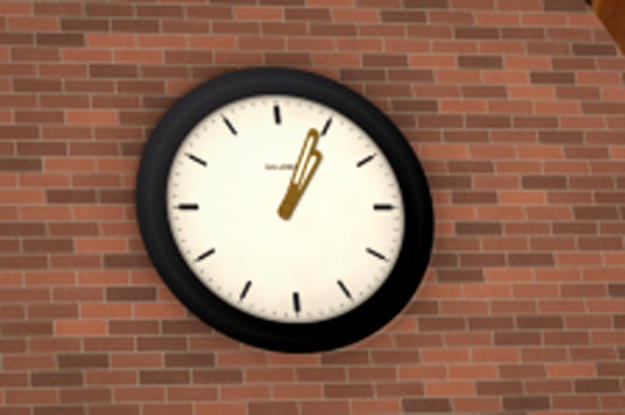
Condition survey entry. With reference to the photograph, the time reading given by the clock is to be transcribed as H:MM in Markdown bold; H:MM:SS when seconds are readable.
**1:04**
